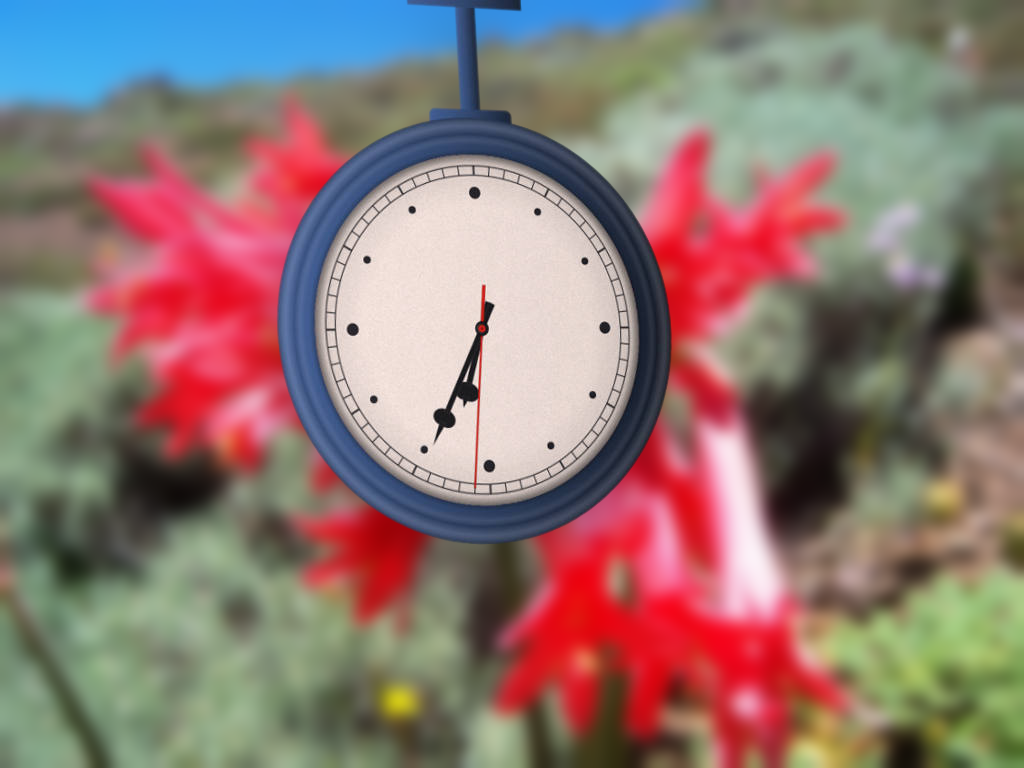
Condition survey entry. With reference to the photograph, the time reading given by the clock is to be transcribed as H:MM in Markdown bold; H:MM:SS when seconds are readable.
**6:34:31**
